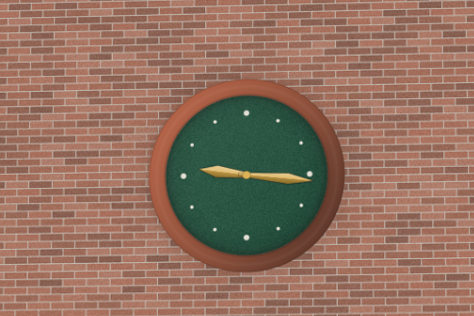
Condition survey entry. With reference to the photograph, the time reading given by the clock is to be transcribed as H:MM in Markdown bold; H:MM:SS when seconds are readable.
**9:16**
